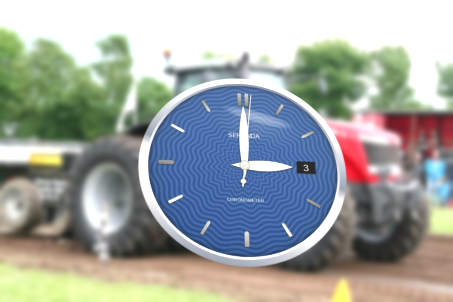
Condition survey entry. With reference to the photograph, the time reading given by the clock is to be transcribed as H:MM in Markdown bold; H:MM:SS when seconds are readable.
**3:00:01**
